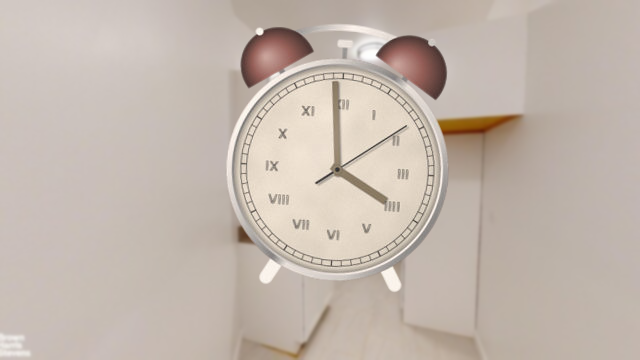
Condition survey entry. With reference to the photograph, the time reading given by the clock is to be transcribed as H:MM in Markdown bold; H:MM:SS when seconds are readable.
**3:59:09**
